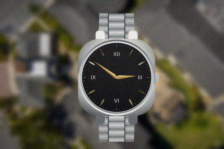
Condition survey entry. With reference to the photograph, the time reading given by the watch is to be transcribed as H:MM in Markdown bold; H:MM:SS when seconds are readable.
**2:51**
